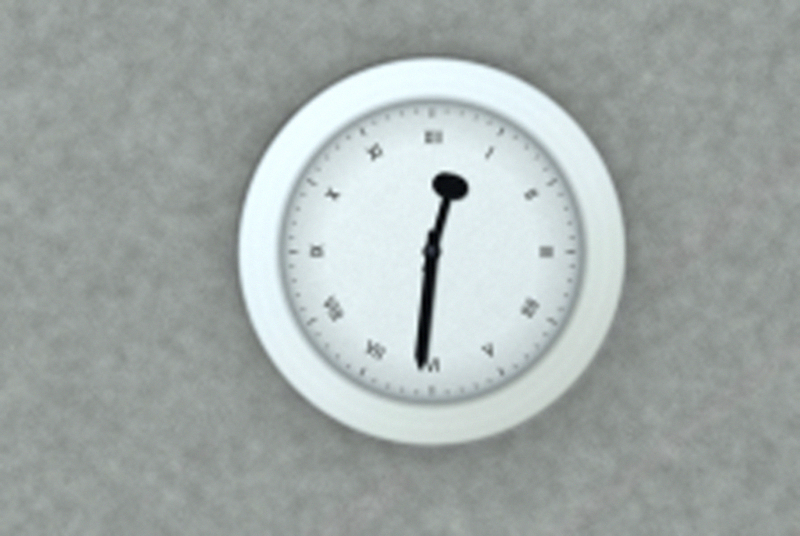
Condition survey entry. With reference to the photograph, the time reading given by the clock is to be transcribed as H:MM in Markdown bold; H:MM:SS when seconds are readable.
**12:31**
